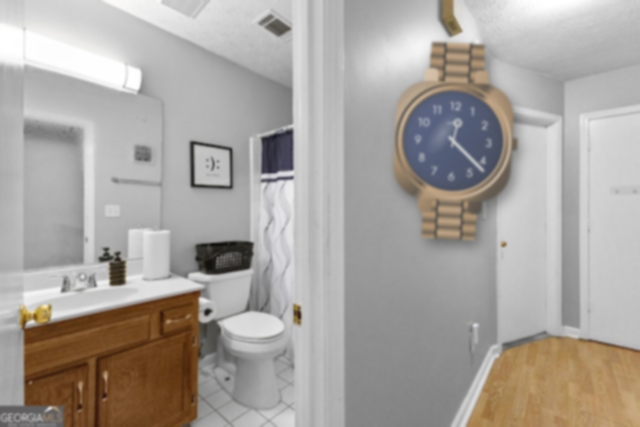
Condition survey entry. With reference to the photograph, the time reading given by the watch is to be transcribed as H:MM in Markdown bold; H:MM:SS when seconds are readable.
**12:22**
